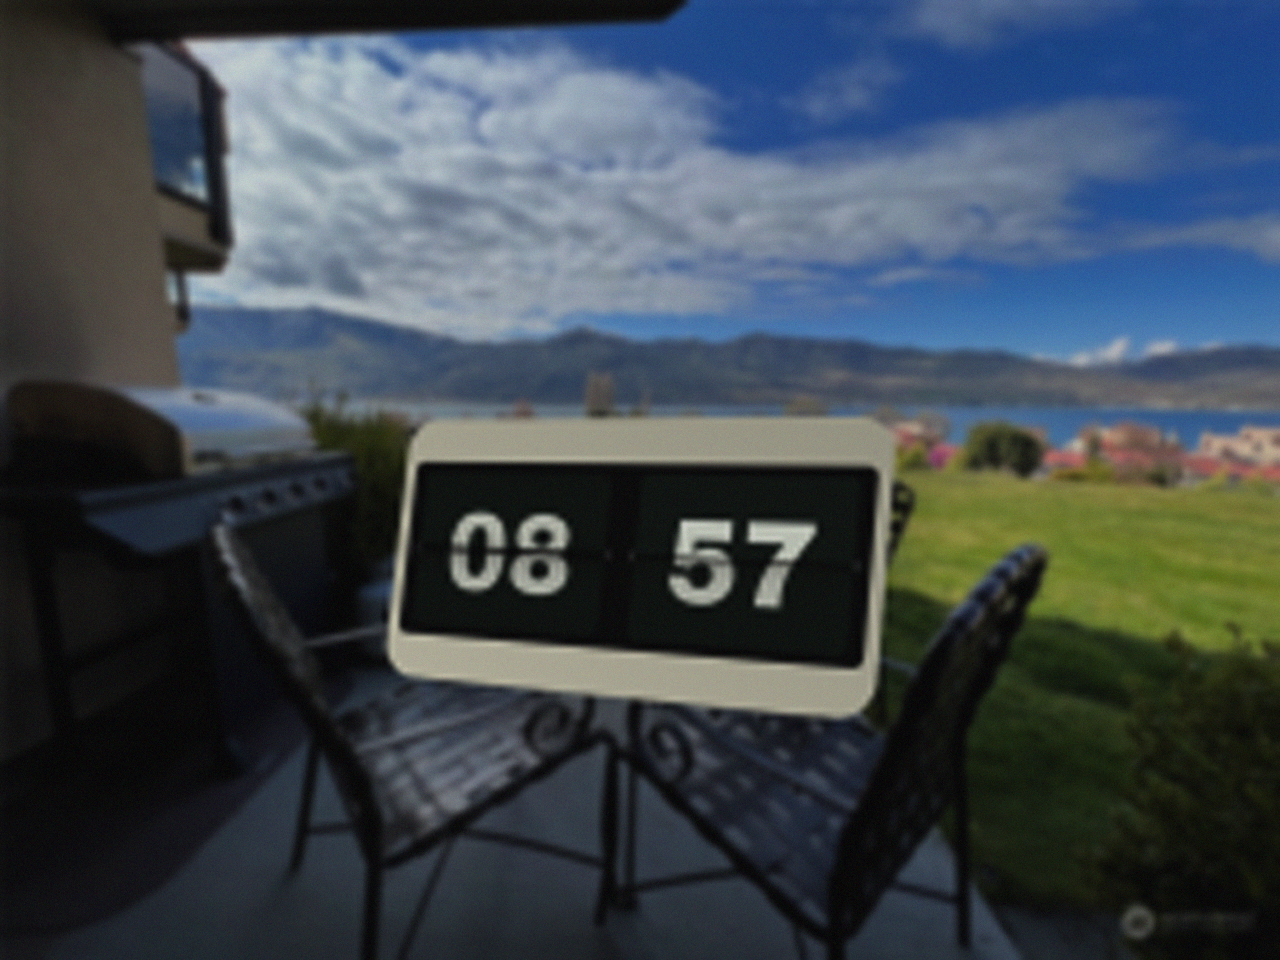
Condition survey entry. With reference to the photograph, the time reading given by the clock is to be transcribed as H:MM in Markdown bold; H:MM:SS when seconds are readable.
**8:57**
